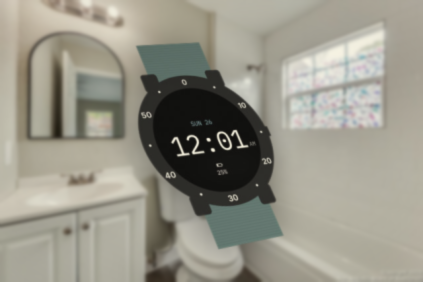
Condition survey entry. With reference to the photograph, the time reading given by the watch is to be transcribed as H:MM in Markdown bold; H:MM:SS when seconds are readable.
**12:01**
